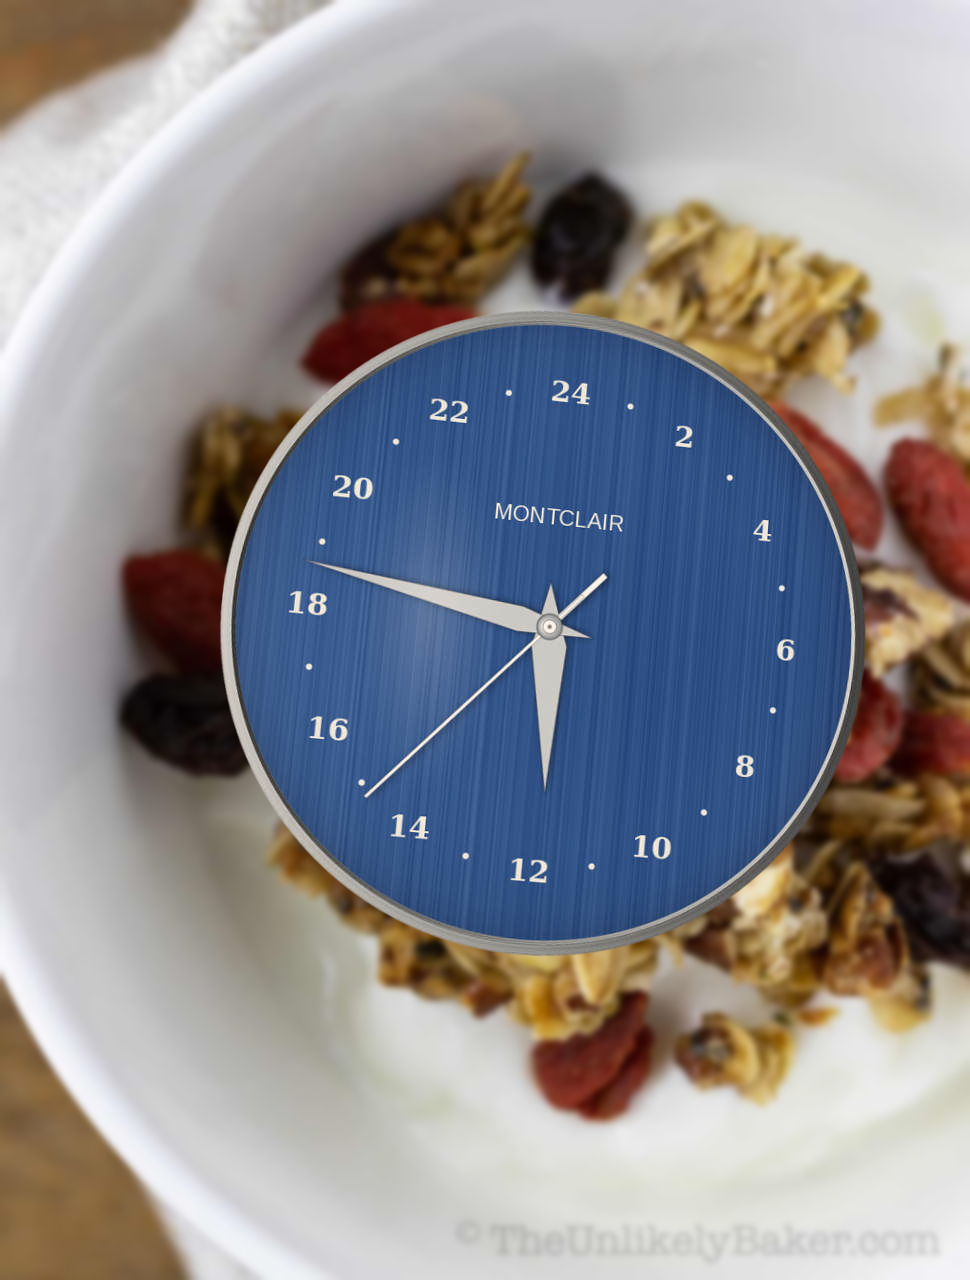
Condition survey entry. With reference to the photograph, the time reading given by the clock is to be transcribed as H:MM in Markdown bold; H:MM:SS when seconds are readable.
**11:46:37**
